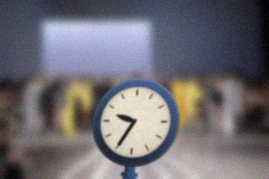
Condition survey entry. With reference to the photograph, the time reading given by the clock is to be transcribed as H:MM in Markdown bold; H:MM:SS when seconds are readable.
**9:35**
